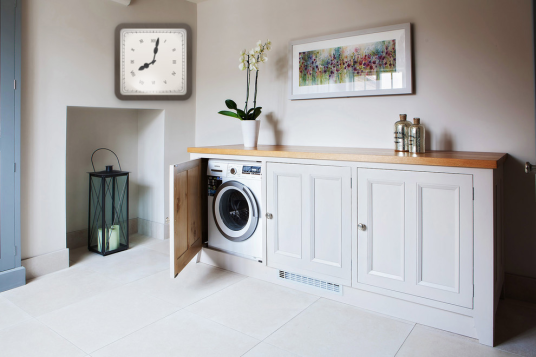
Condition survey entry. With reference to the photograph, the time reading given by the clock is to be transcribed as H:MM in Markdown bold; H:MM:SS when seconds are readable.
**8:02**
